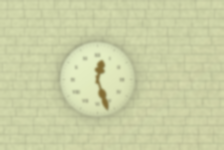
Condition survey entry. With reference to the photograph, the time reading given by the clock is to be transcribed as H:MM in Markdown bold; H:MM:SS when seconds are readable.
**12:27**
